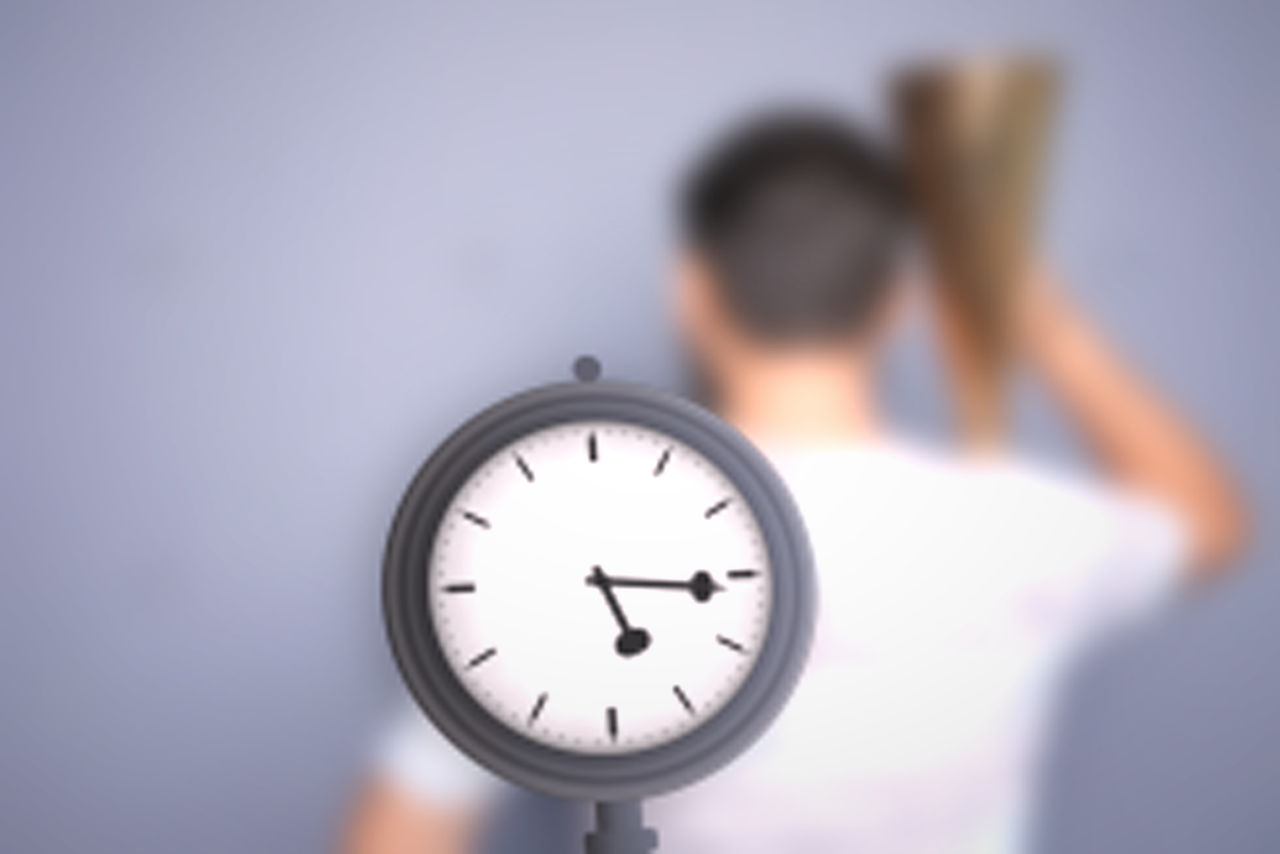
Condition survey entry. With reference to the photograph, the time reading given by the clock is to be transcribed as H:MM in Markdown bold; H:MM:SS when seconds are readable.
**5:16**
